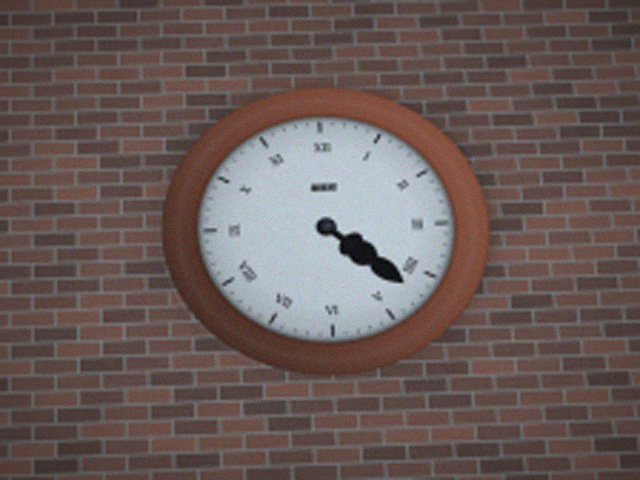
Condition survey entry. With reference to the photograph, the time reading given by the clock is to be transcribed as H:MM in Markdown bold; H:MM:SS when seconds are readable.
**4:22**
